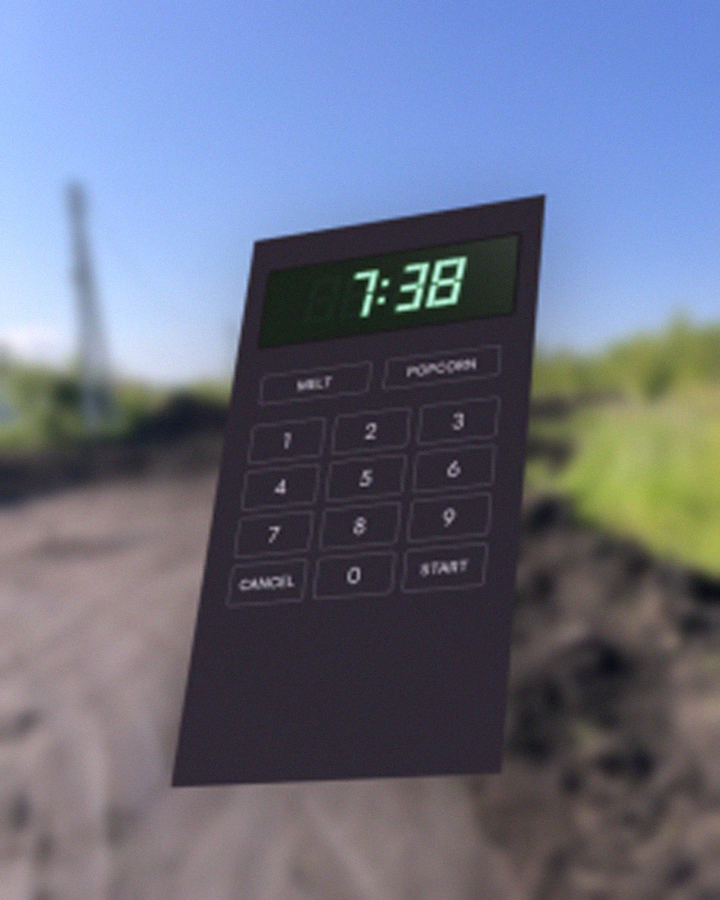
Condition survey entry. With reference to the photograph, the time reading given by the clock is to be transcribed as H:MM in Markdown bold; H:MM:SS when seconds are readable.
**7:38**
